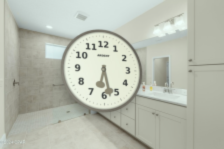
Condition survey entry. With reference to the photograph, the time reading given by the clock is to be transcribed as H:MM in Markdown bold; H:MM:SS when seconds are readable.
**6:28**
